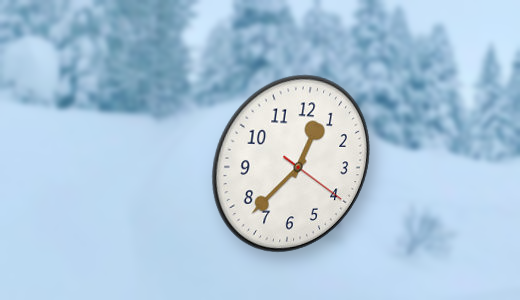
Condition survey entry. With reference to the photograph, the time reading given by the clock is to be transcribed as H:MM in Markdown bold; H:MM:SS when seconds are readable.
**12:37:20**
